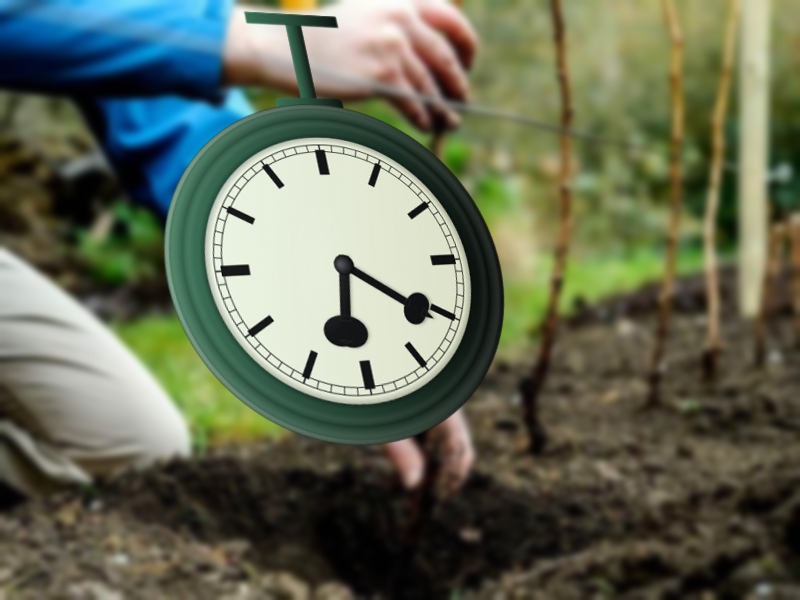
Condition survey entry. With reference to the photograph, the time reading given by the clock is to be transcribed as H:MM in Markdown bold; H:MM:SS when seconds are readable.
**6:21**
